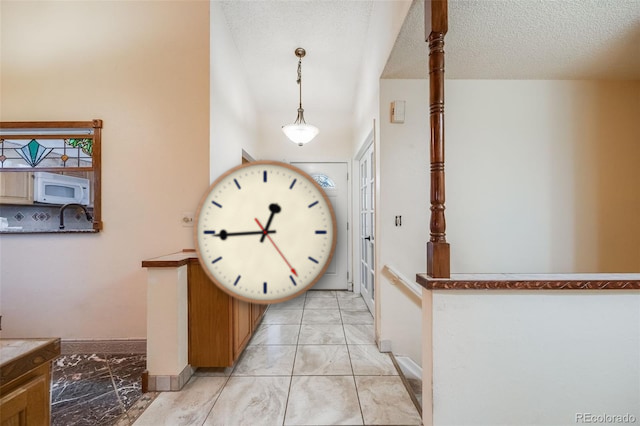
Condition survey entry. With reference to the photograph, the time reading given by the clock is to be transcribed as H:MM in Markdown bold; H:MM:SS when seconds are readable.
**12:44:24**
